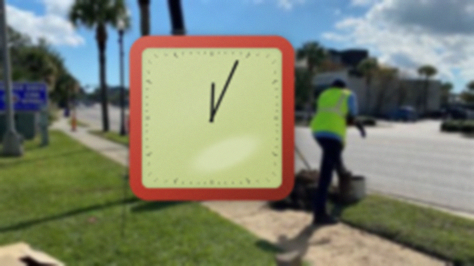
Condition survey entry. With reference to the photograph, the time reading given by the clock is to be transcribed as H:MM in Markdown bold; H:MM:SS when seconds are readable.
**12:04**
